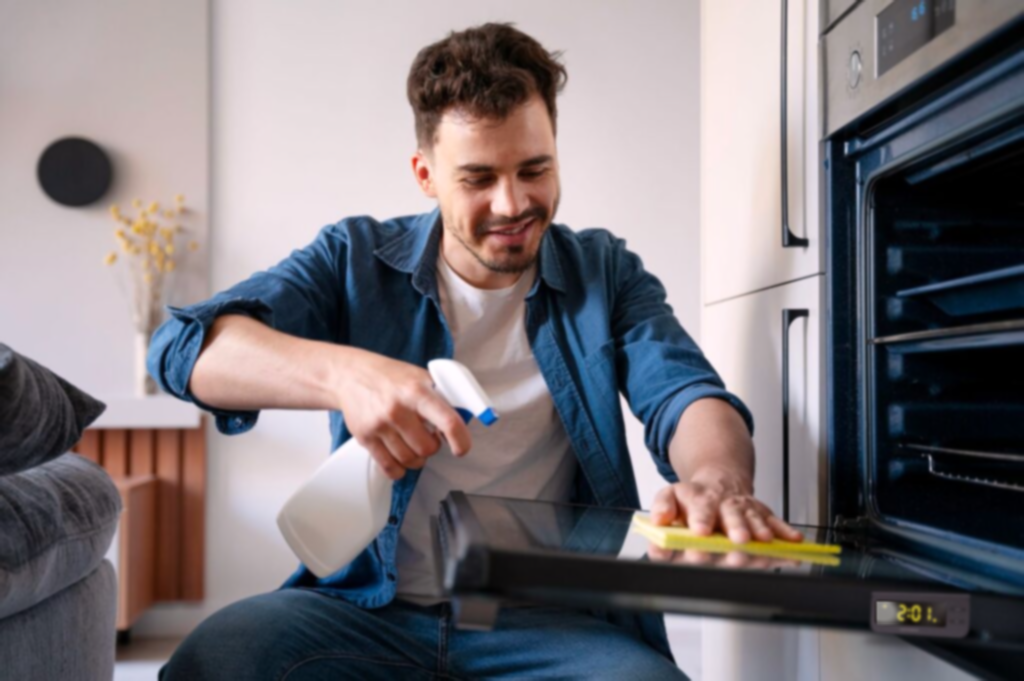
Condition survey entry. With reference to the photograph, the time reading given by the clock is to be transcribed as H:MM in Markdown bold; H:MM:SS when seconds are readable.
**2:01**
